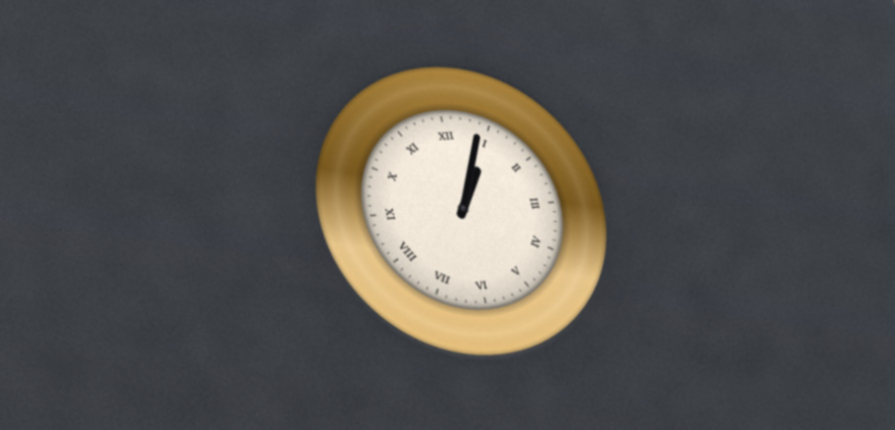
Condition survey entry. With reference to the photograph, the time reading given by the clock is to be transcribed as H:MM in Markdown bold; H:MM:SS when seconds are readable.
**1:04**
